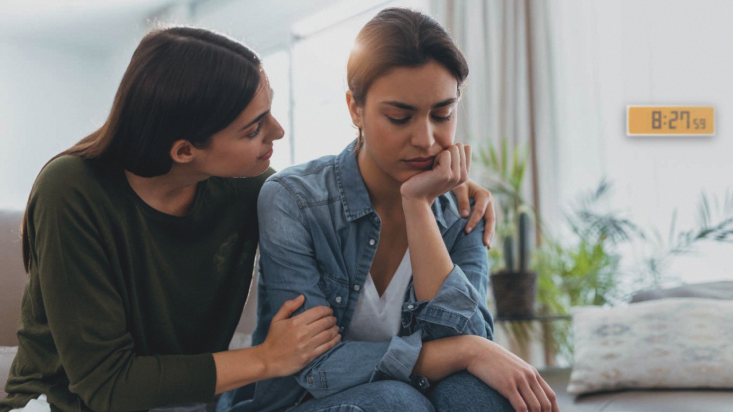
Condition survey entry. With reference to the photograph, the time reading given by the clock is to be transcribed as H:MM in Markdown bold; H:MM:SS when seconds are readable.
**8:27**
